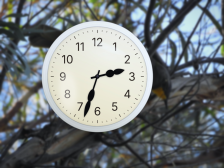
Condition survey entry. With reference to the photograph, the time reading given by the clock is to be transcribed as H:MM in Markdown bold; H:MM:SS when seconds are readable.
**2:33**
